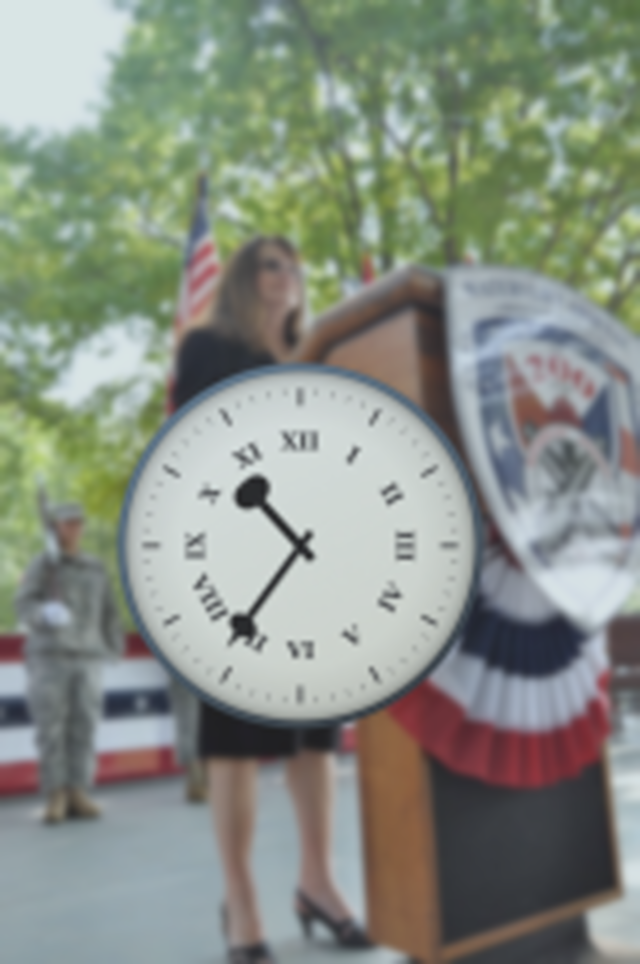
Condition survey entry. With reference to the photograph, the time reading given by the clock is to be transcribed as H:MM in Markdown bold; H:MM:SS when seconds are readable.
**10:36**
